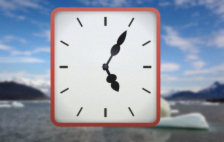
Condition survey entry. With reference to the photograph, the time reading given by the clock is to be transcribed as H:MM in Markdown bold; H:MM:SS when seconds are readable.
**5:05**
